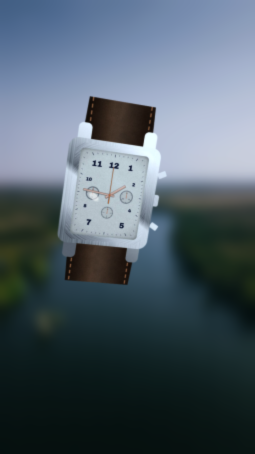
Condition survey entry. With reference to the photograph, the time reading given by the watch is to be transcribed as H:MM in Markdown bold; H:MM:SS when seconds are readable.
**1:46**
